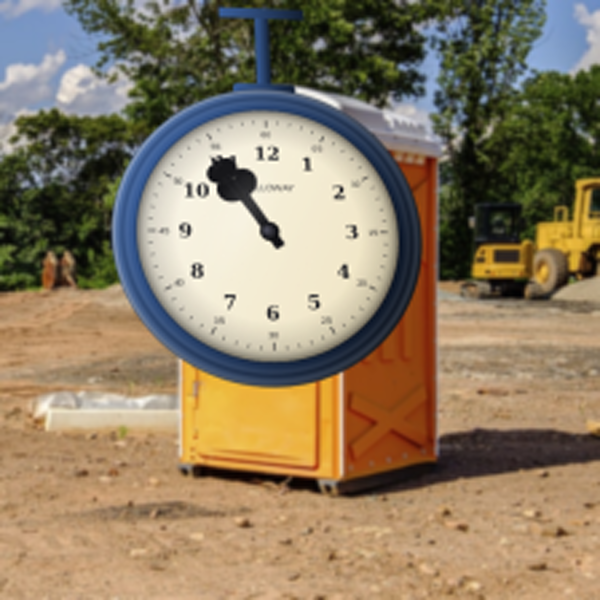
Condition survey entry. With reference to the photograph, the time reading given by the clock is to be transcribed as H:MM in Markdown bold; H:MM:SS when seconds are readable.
**10:54**
